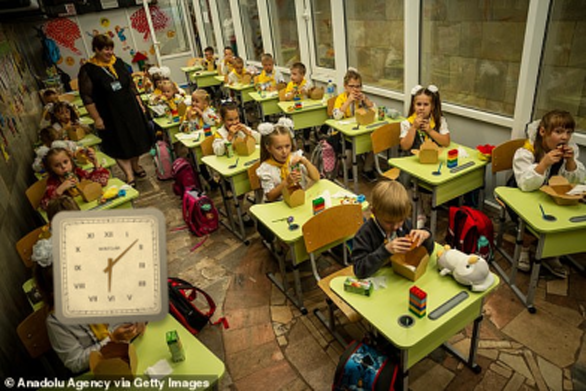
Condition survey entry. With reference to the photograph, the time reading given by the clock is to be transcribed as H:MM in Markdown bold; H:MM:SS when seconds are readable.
**6:08**
